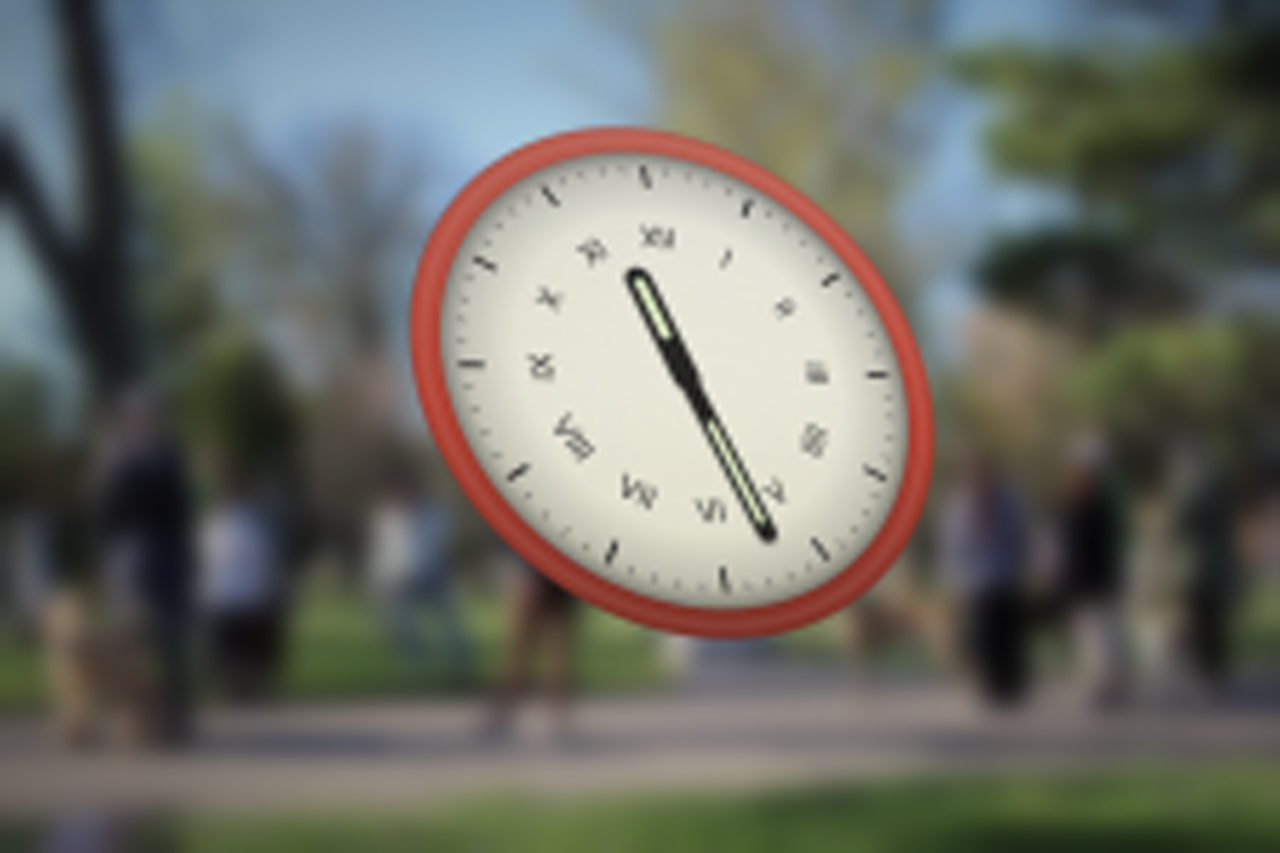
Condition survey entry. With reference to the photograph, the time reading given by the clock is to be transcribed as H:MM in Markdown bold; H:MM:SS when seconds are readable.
**11:27**
